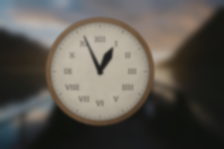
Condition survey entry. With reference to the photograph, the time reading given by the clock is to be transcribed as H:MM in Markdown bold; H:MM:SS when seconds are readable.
**12:56**
